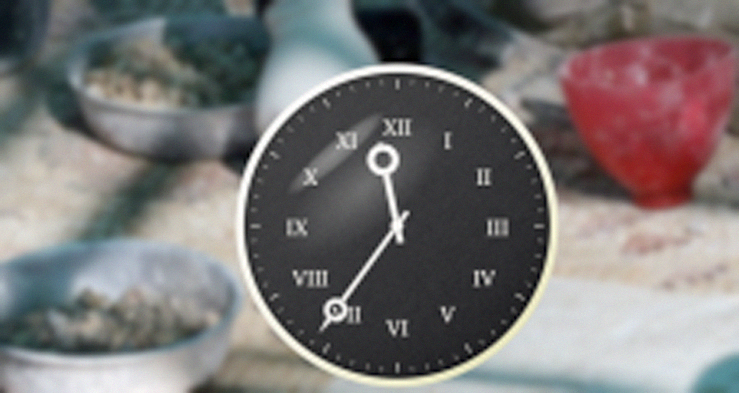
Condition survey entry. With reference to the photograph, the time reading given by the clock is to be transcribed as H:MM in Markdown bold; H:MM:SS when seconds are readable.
**11:36**
